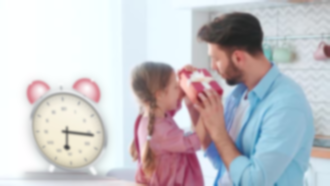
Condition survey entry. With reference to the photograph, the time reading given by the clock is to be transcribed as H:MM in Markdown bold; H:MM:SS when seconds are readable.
**6:16**
